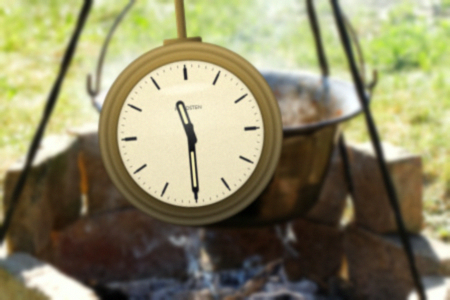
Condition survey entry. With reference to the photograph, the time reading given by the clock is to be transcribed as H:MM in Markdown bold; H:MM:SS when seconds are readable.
**11:30**
